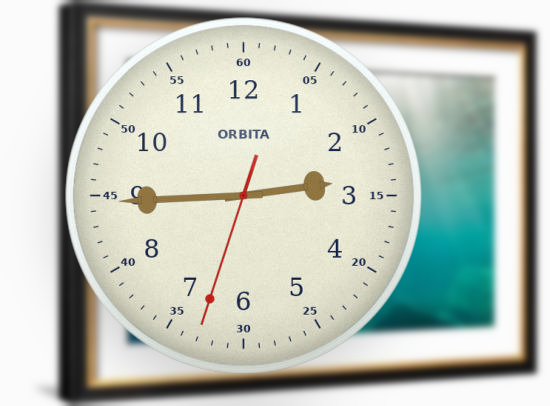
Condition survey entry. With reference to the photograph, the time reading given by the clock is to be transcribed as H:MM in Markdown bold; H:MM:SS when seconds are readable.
**2:44:33**
